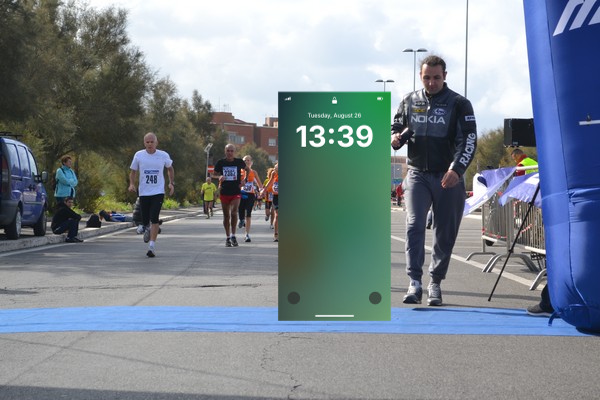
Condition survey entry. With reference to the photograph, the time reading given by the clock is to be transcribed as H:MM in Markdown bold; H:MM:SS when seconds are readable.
**13:39**
